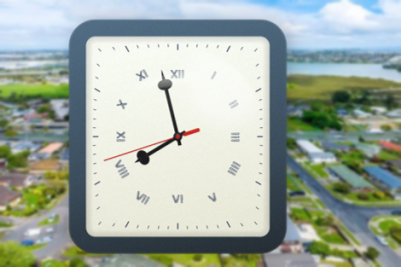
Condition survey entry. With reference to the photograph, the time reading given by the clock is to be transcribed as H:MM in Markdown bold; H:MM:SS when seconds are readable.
**7:57:42**
